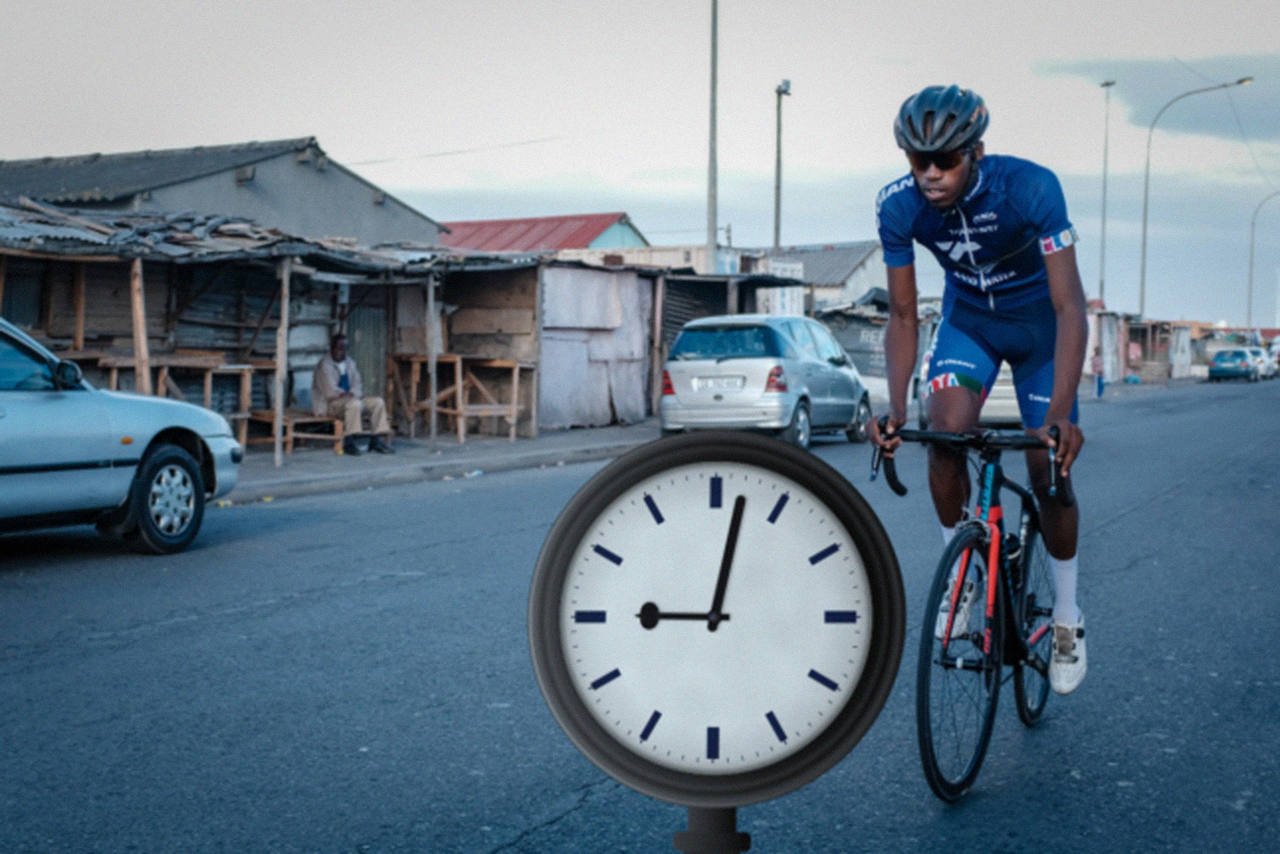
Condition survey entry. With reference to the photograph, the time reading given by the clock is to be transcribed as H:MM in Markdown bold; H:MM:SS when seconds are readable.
**9:02**
